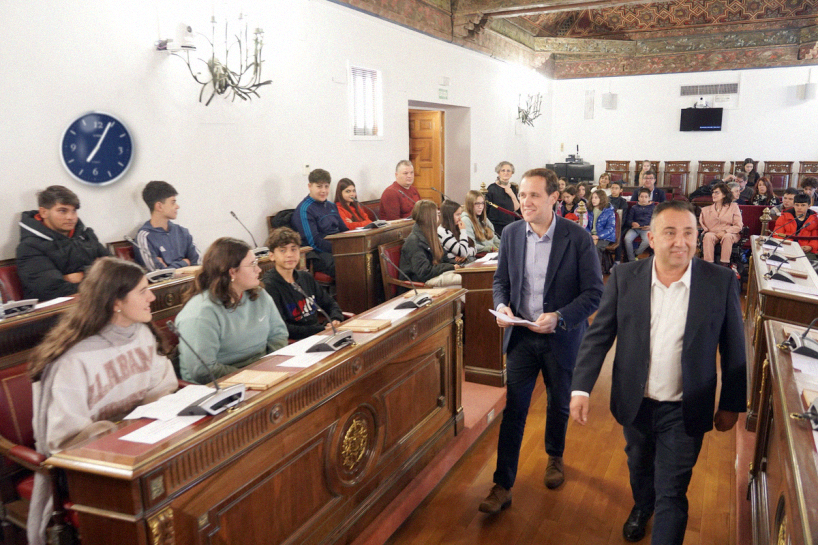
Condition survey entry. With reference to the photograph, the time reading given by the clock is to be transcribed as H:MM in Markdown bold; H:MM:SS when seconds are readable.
**7:04**
